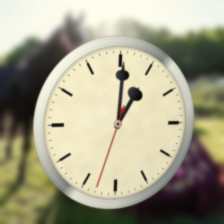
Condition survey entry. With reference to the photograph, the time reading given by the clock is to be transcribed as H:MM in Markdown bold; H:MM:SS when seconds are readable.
**1:00:33**
